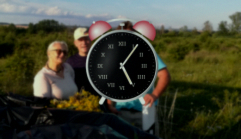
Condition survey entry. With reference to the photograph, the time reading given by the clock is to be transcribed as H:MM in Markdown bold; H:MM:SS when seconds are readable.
**5:06**
